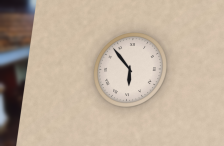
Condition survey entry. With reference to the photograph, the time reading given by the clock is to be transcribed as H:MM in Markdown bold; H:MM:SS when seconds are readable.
**5:53**
